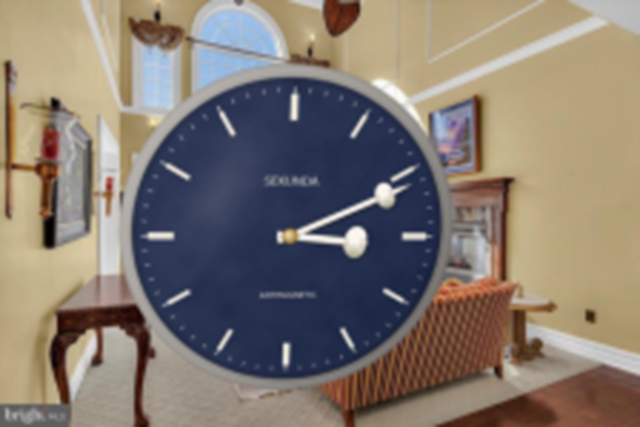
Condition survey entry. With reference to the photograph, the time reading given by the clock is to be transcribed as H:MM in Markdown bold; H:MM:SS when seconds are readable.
**3:11**
